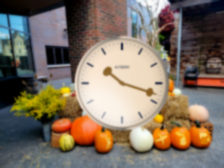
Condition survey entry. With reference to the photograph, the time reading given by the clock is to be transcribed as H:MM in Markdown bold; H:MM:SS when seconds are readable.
**10:18**
